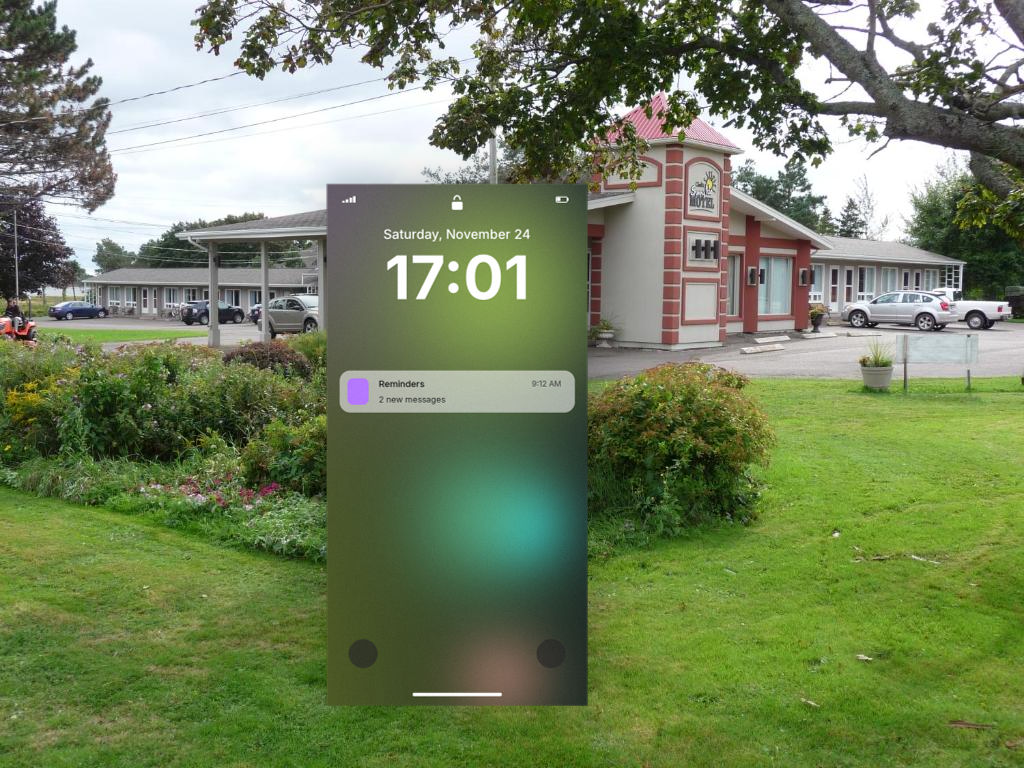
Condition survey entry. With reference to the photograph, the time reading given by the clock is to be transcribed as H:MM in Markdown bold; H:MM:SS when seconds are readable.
**17:01**
